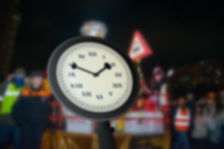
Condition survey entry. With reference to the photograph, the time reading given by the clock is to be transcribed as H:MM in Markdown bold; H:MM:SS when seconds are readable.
**1:49**
